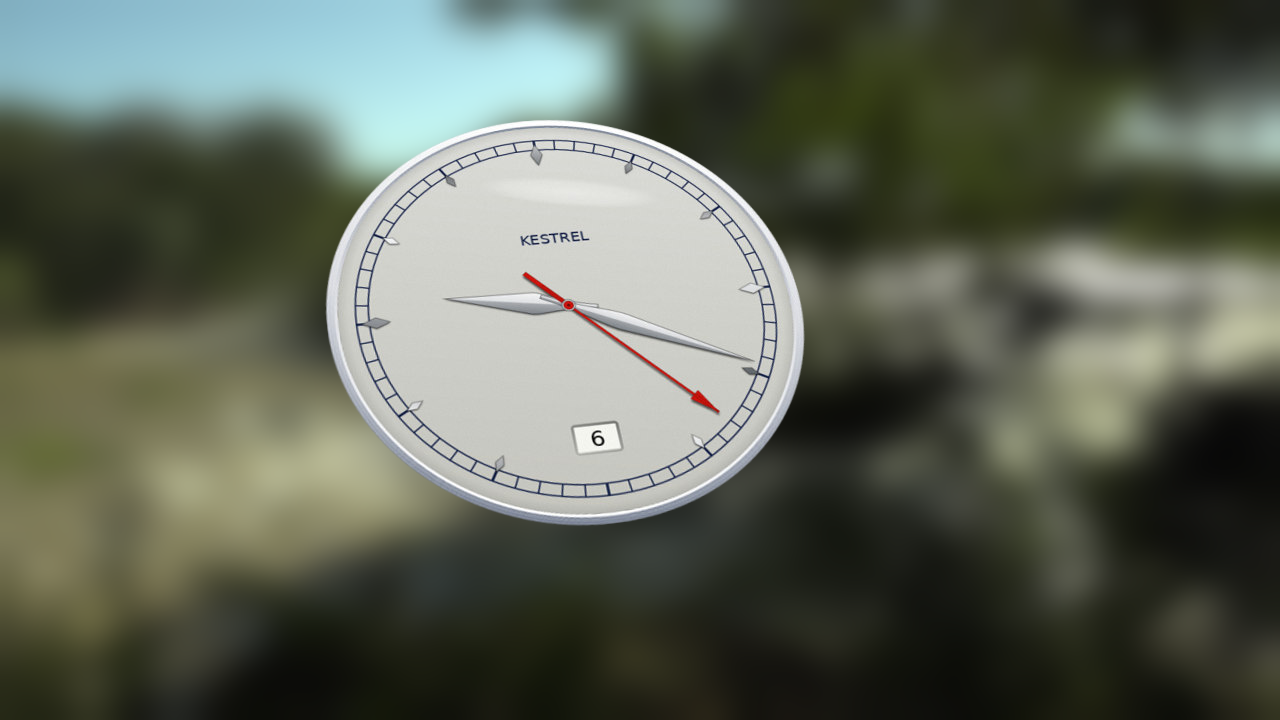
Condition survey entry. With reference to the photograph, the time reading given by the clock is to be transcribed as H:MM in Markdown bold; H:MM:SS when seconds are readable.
**9:19:23**
